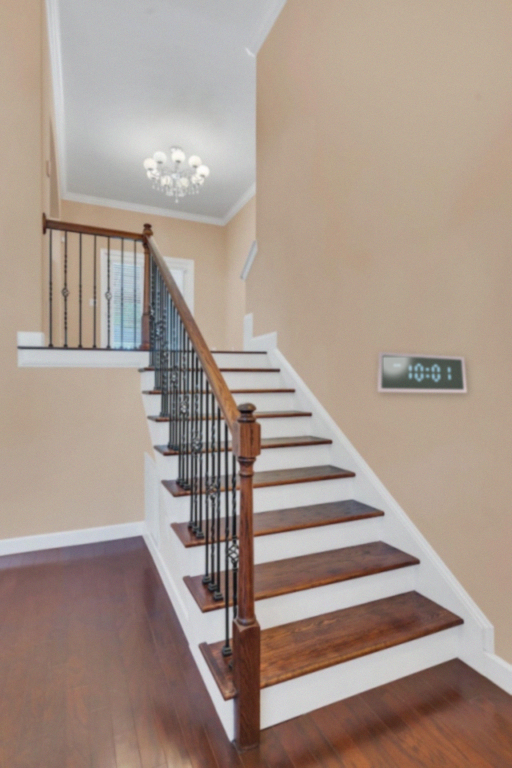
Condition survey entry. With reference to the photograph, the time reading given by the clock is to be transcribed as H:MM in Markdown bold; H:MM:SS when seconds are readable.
**10:01**
